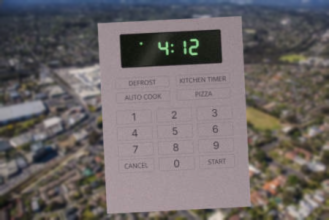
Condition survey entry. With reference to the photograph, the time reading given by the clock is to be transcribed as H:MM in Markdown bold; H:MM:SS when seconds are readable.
**4:12**
